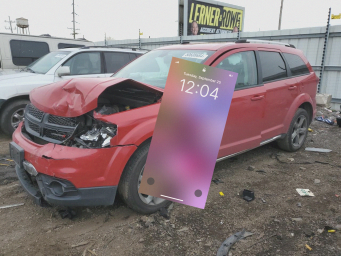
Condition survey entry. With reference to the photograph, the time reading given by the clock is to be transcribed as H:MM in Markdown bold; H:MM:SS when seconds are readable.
**12:04**
